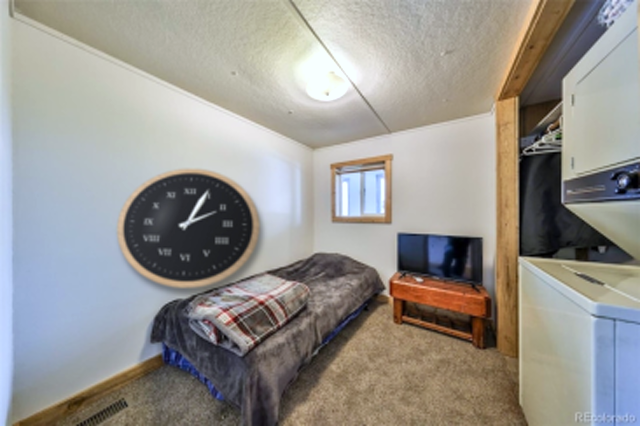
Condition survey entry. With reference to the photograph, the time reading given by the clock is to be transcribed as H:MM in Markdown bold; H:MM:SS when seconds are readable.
**2:04**
